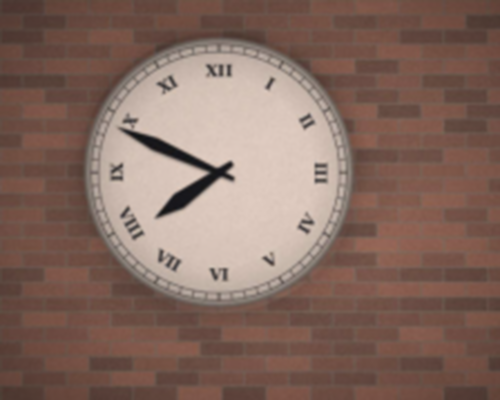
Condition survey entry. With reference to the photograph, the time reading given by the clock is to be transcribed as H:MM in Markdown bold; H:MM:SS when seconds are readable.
**7:49**
